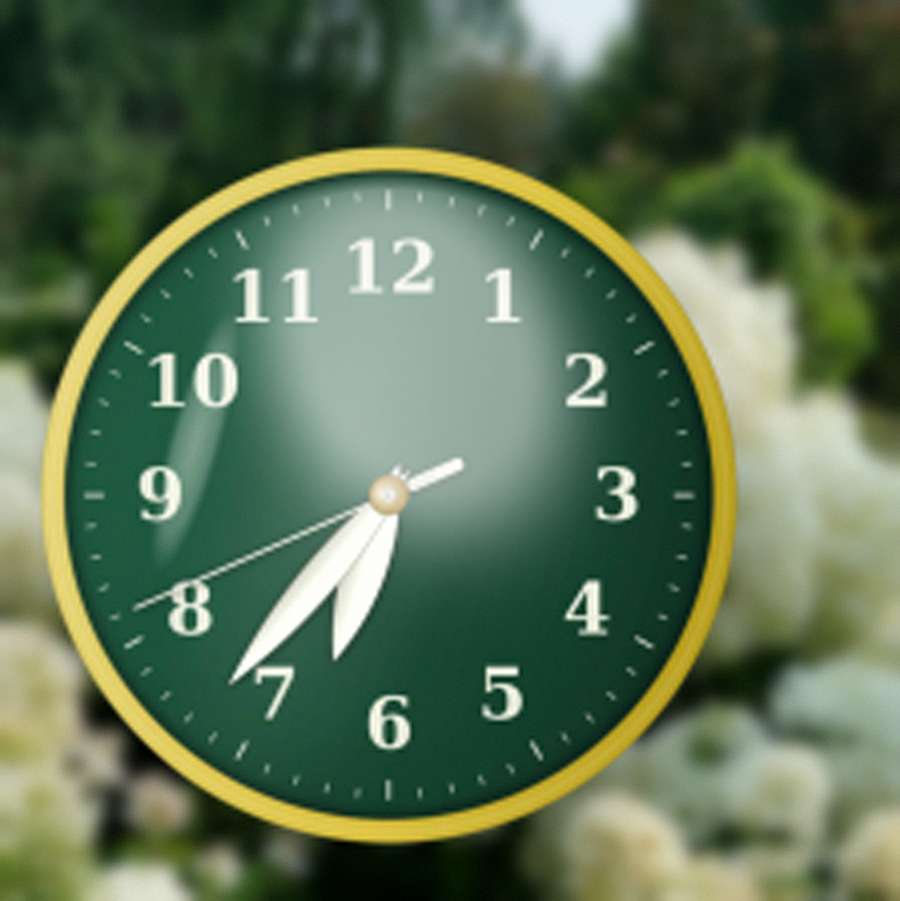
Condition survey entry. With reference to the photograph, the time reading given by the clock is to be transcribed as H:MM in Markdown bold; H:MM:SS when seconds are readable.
**6:36:41**
